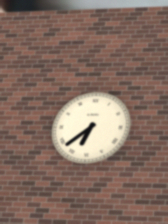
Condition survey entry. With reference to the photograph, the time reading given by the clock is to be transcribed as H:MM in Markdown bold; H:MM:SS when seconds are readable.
**6:38**
